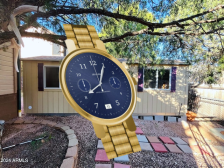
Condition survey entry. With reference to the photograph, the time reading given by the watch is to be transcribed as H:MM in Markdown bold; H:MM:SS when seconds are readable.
**8:05**
